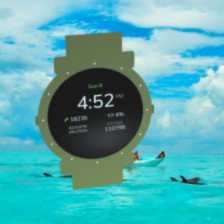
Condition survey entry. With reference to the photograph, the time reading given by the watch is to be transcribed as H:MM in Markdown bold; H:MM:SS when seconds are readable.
**4:52**
